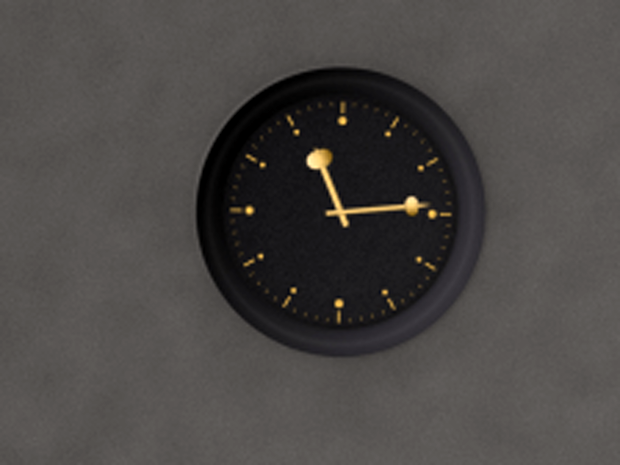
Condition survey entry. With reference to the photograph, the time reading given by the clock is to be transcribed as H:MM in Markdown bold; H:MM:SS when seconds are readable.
**11:14**
